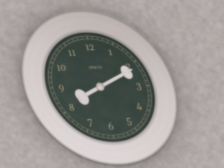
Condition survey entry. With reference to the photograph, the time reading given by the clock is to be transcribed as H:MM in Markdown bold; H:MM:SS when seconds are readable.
**8:11**
